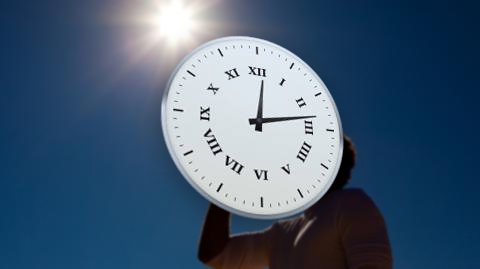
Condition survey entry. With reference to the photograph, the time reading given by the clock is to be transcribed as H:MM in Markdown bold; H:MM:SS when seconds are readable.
**12:13**
